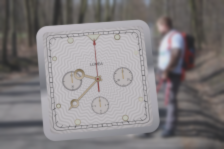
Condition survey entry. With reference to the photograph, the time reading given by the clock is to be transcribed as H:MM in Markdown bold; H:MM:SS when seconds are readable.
**9:38**
